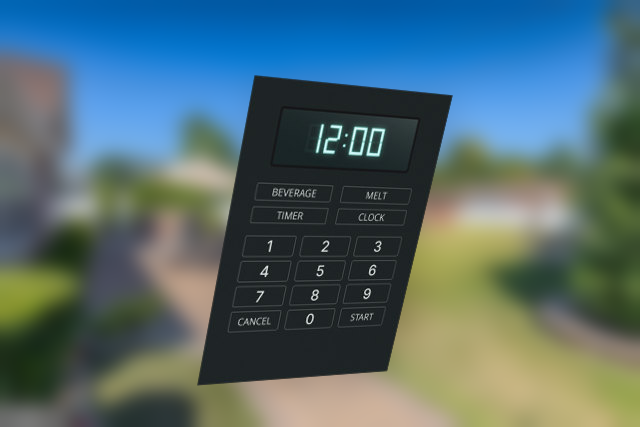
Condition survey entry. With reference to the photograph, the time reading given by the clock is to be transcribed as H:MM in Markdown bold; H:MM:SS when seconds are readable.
**12:00**
